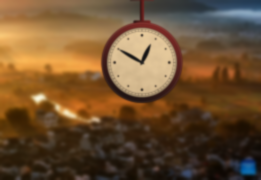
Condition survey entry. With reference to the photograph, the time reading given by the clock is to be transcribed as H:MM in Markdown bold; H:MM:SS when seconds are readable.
**12:50**
